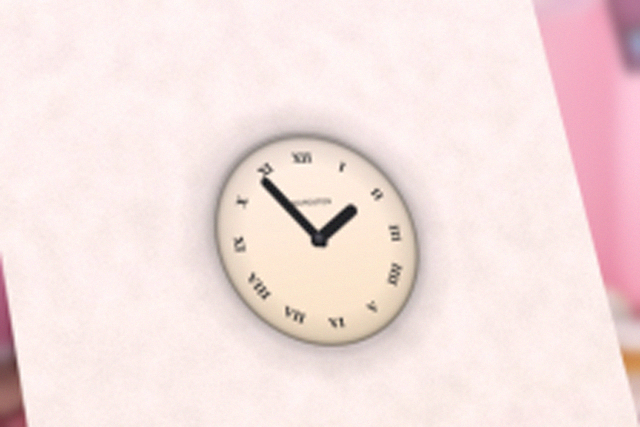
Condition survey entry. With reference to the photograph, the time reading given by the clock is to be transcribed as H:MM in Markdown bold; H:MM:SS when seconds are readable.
**1:54**
